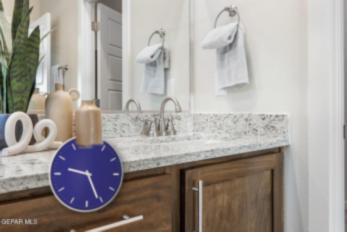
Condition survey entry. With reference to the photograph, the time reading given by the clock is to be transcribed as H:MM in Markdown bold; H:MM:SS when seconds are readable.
**9:26**
